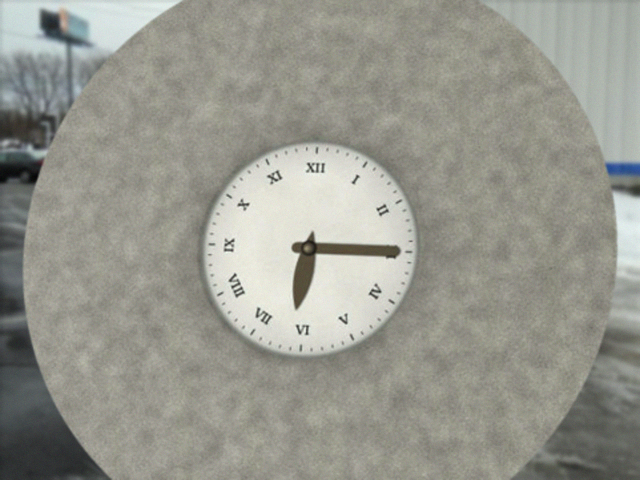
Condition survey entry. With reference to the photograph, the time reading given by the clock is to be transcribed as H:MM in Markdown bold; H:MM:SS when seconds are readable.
**6:15**
